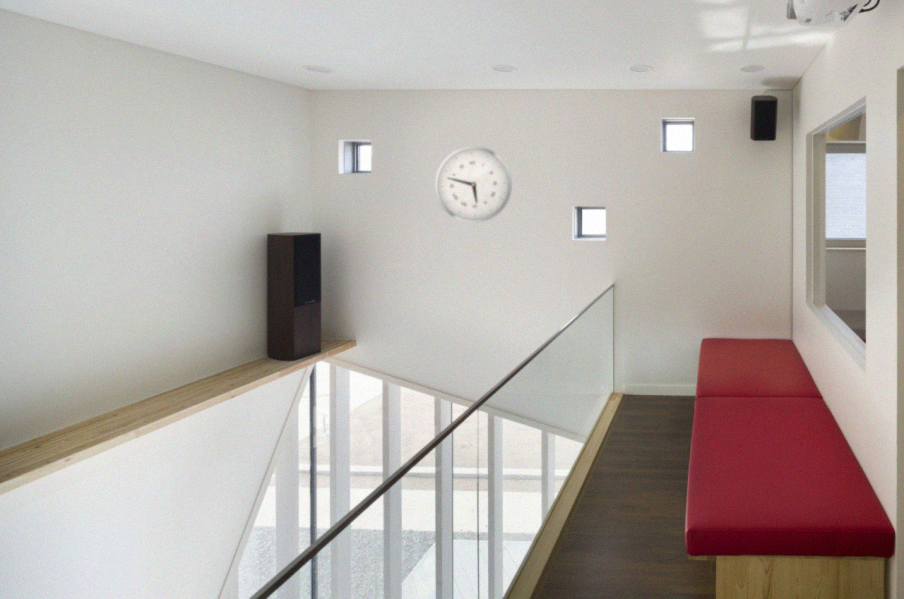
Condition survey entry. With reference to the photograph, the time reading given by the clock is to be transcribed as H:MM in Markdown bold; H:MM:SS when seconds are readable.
**5:48**
